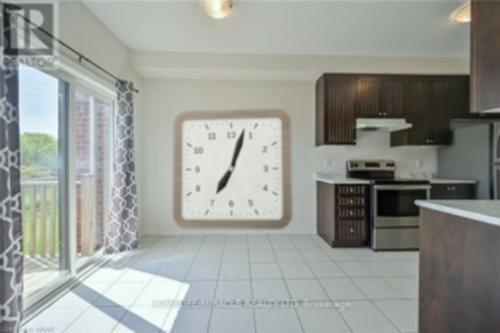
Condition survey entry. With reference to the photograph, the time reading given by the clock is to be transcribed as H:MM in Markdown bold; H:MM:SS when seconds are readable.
**7:03**
